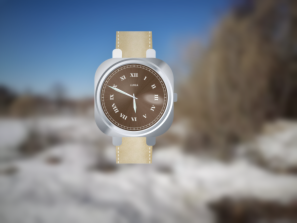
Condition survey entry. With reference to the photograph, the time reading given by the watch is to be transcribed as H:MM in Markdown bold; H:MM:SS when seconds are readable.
**5:49**
